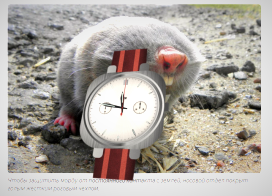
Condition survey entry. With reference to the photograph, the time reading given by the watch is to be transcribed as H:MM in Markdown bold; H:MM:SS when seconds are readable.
**11:47**
